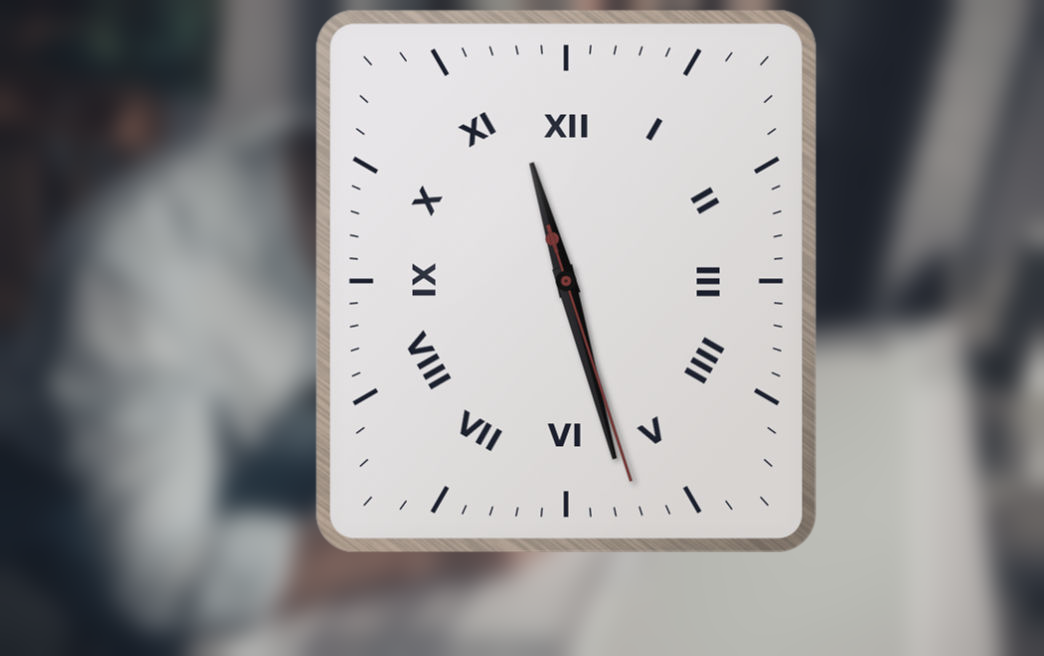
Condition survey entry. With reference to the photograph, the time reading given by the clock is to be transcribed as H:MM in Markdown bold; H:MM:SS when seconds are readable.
**11:27:27**
